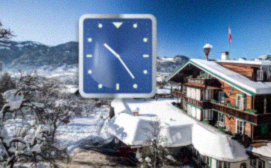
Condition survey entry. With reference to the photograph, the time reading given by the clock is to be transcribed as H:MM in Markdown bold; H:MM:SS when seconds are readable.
**10:24**
